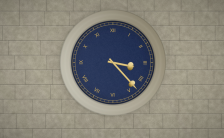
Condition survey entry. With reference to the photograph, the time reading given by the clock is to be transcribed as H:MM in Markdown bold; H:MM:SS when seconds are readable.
**3:23**
